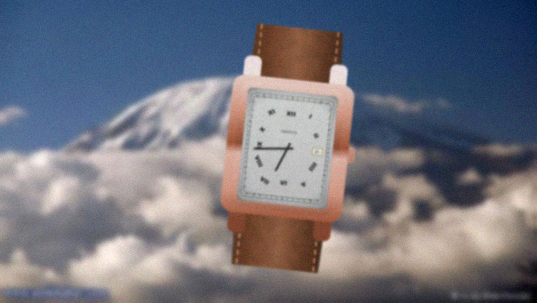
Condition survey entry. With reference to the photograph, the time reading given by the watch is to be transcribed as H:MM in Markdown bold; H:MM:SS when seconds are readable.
**6:44**
